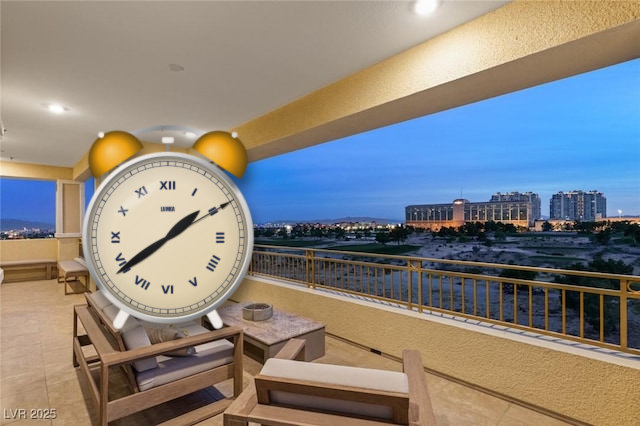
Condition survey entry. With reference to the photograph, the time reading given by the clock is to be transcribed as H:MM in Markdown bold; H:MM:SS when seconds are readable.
**1:39:10**
